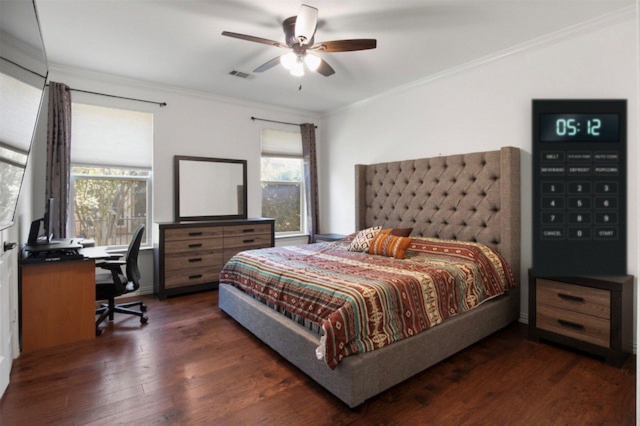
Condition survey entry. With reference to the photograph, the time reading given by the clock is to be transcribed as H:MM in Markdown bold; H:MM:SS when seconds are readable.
**5:12**
